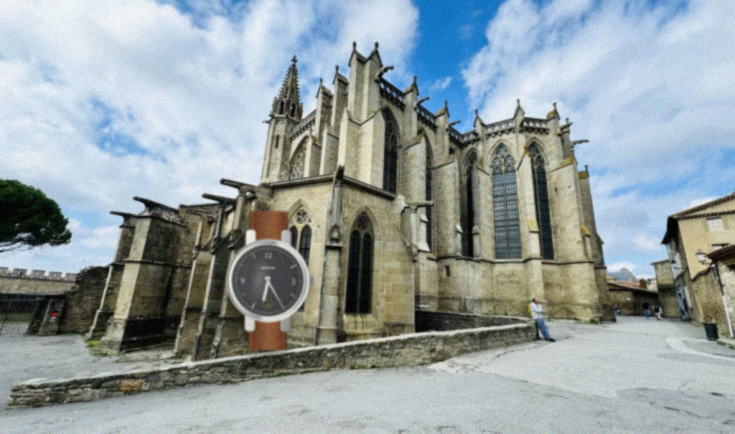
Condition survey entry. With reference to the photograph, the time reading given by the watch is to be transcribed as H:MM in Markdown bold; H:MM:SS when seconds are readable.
**6:25**
